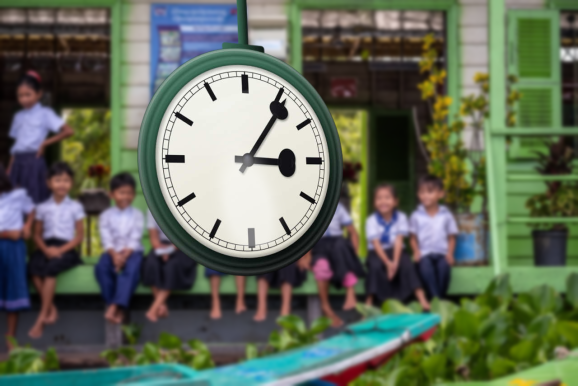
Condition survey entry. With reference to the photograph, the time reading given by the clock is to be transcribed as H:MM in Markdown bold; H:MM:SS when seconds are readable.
**3:06**
